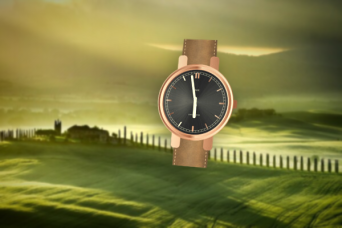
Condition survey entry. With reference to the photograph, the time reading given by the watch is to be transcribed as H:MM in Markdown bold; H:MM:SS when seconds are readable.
**5:58**
